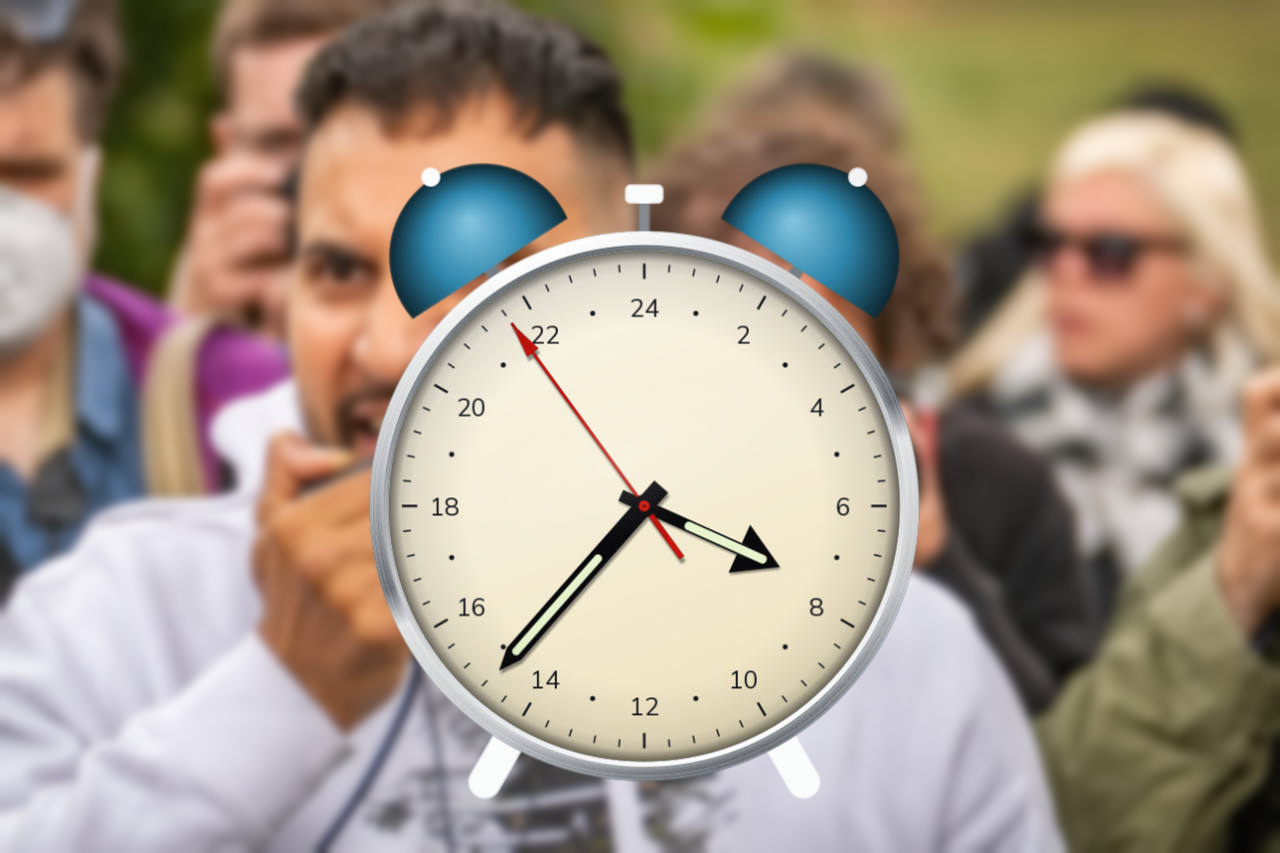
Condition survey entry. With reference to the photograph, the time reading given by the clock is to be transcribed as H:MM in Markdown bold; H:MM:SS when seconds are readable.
**7:36:54**
